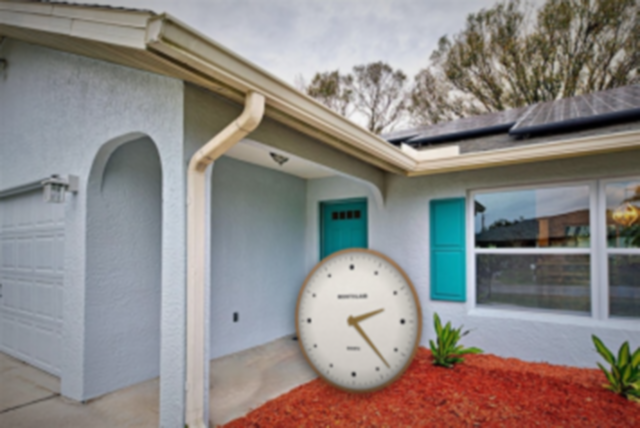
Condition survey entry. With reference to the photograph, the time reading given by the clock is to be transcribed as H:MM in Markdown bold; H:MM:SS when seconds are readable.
**2:23**
